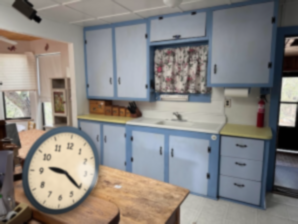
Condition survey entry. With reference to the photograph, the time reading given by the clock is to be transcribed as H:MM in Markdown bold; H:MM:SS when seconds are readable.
**9:21**
